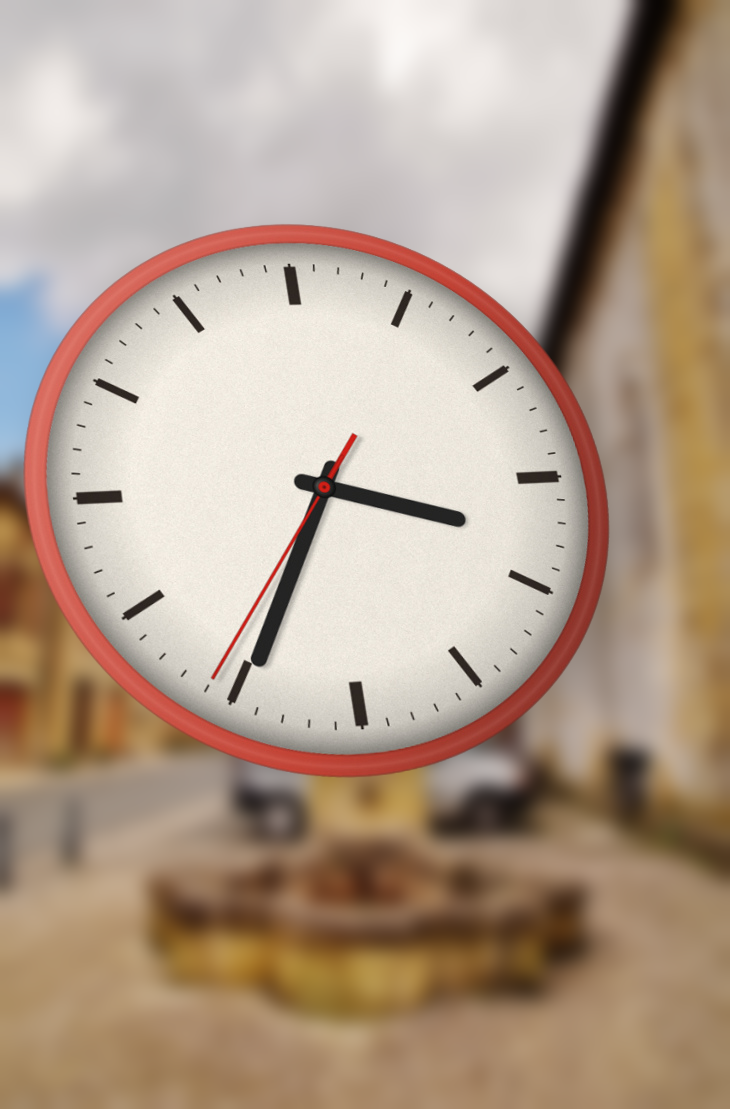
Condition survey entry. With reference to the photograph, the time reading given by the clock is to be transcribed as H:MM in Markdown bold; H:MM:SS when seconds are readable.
**3:34:36**
